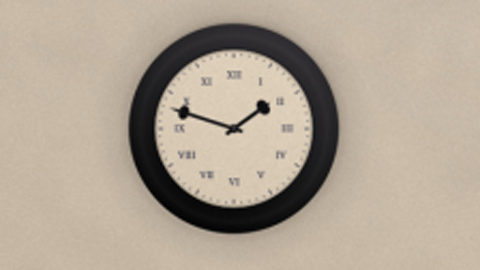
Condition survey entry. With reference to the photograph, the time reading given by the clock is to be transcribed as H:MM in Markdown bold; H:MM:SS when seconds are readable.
**1:48**
